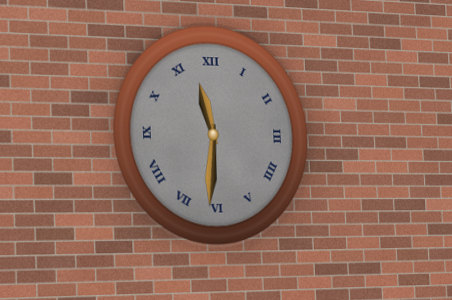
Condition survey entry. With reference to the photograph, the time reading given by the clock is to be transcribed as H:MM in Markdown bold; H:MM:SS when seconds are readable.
**11:31**
